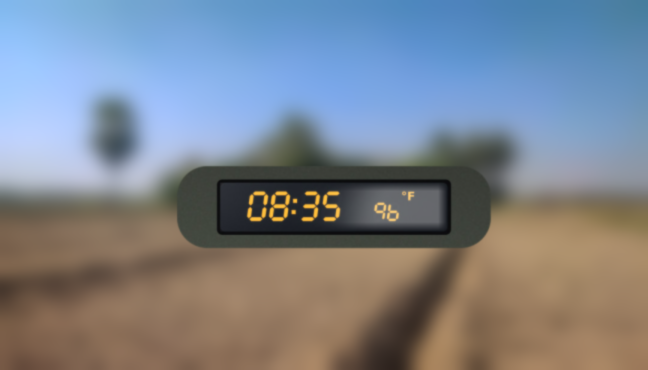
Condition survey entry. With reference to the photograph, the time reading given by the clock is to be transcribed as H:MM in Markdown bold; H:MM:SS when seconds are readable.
**8:35**
